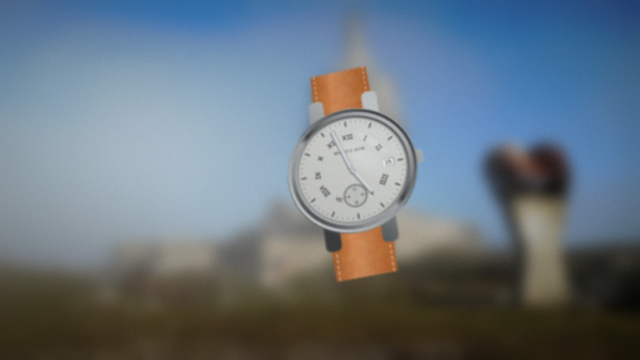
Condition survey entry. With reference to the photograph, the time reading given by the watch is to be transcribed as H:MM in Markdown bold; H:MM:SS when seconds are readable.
**4:57**
